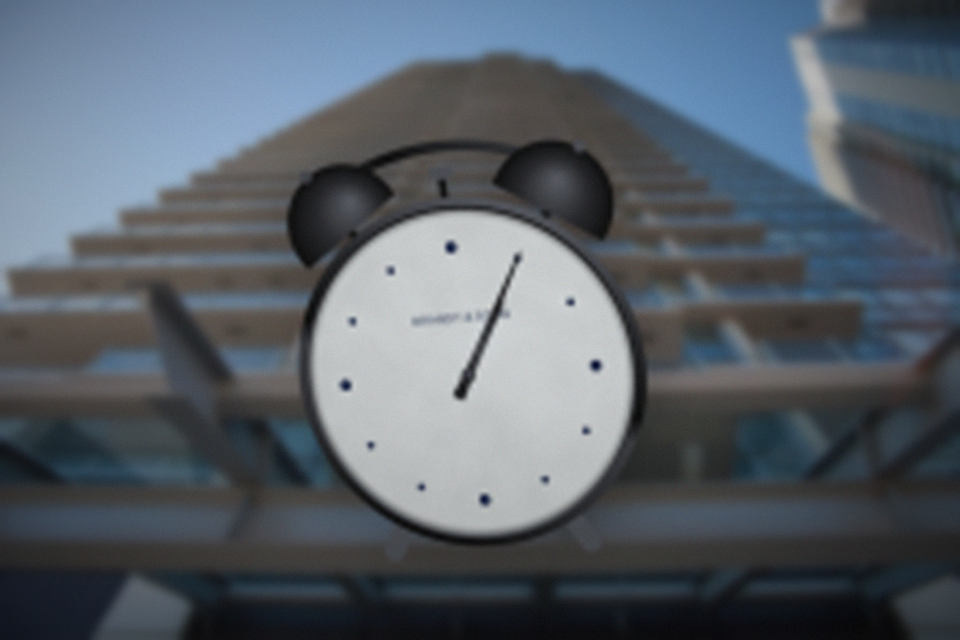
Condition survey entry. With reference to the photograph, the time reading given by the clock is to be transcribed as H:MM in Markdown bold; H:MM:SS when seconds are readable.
**1:05**
